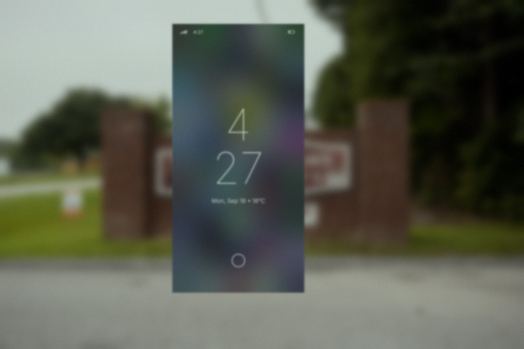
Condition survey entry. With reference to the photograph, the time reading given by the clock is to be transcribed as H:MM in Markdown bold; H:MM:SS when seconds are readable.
**4:27**
